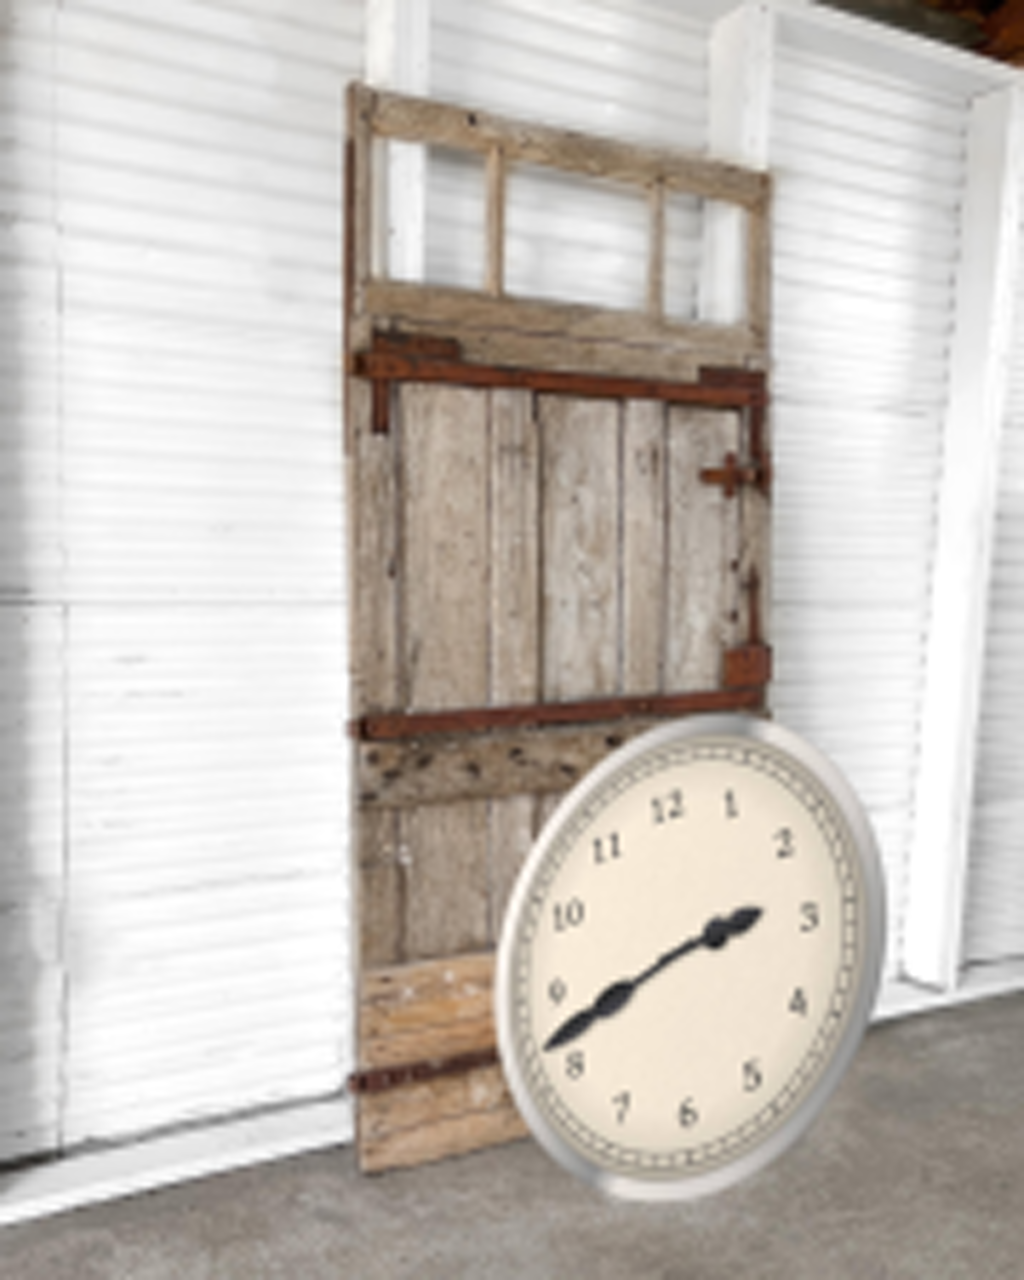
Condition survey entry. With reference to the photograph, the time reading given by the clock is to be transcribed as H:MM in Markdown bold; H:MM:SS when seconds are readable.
**2:42**
